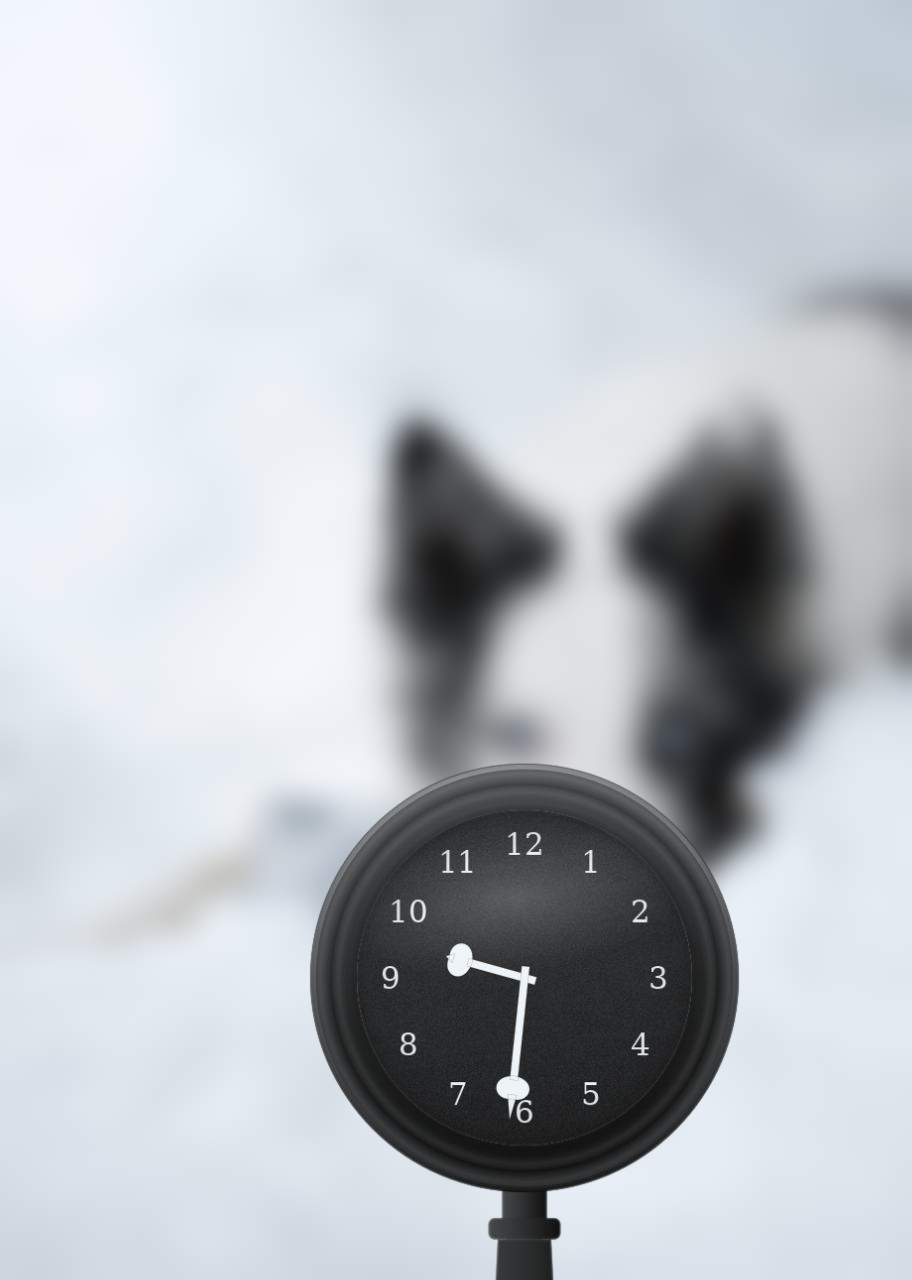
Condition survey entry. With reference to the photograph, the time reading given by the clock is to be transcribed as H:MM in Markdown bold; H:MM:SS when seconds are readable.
**9:31**
